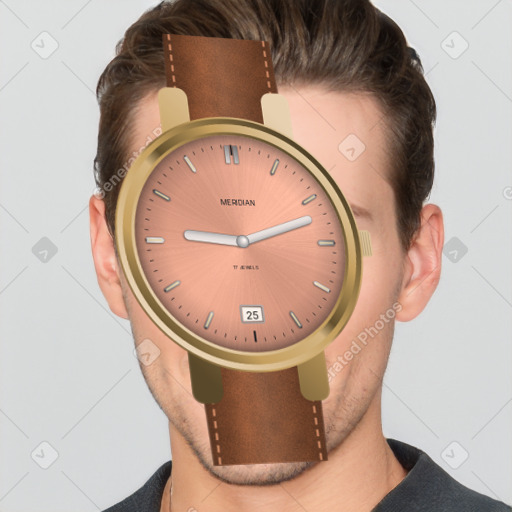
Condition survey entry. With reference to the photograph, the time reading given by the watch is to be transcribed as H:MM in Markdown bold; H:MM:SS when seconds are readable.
**9:12**
